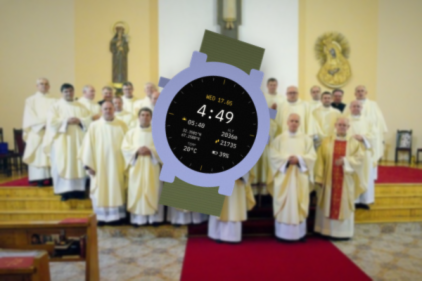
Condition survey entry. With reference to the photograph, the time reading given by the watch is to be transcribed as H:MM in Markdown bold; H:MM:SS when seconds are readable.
**4:49**
